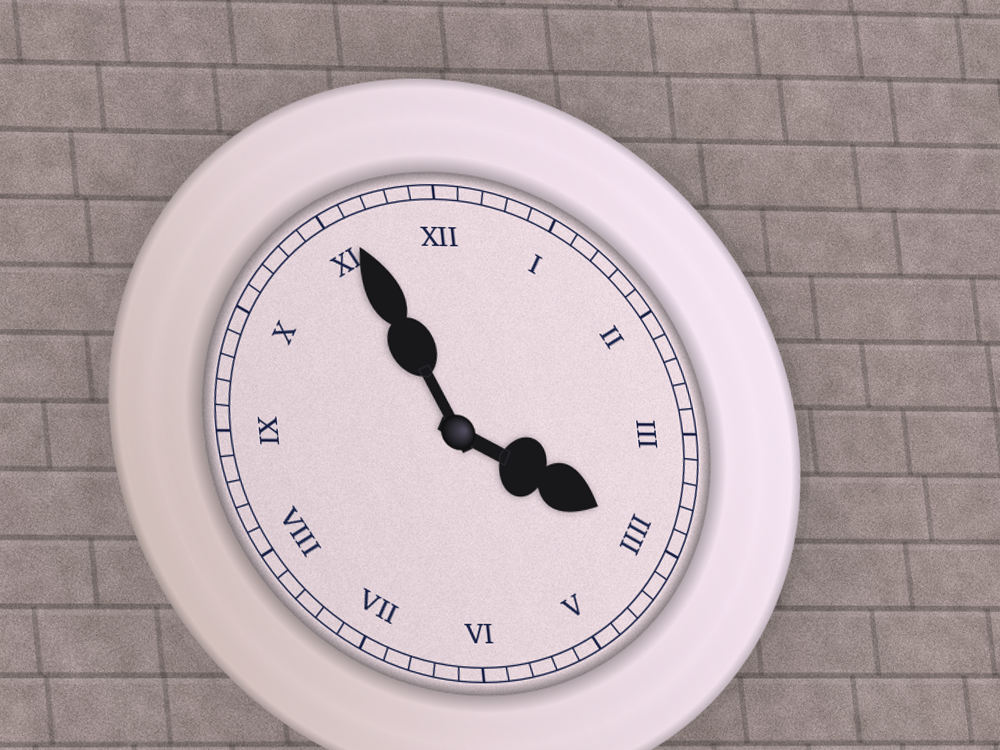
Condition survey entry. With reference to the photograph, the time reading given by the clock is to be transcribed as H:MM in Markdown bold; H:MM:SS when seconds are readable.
**3:56**
